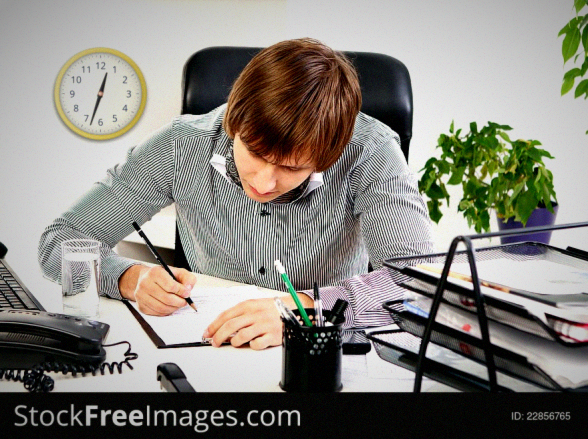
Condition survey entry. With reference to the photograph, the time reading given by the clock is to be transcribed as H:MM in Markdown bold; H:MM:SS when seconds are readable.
**12:33**
